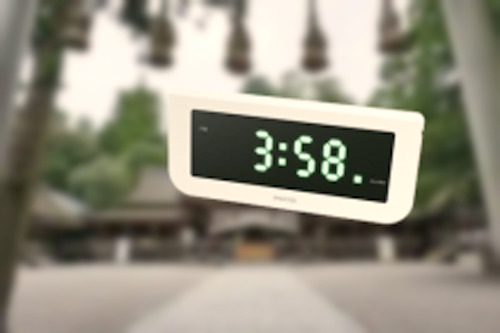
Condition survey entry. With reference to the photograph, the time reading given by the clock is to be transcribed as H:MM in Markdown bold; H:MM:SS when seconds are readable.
**3:58**
